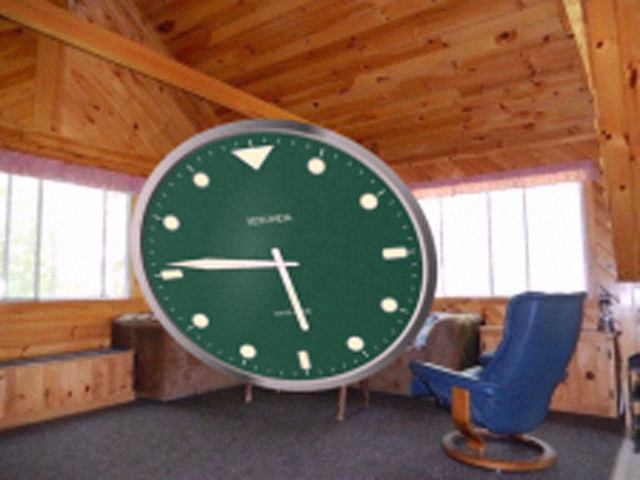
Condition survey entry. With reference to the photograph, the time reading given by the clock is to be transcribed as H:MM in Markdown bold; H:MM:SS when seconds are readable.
**5:46**
